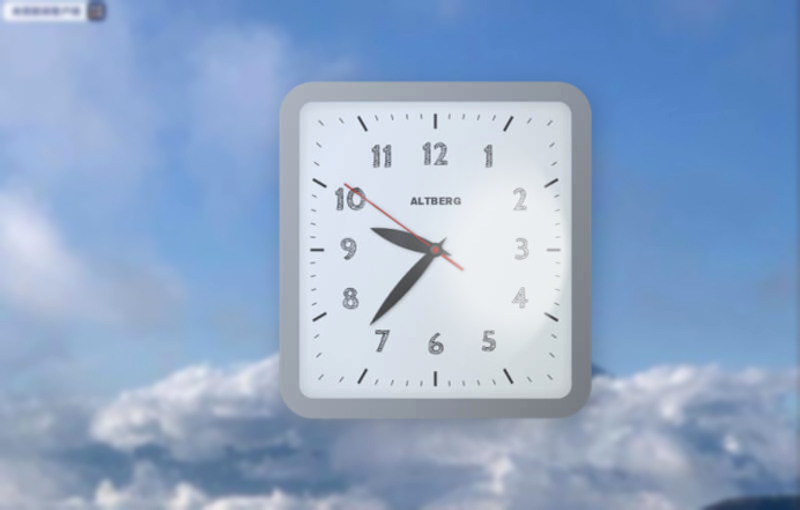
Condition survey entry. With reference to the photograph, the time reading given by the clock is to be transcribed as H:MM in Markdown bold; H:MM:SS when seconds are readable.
**9:36:51**
